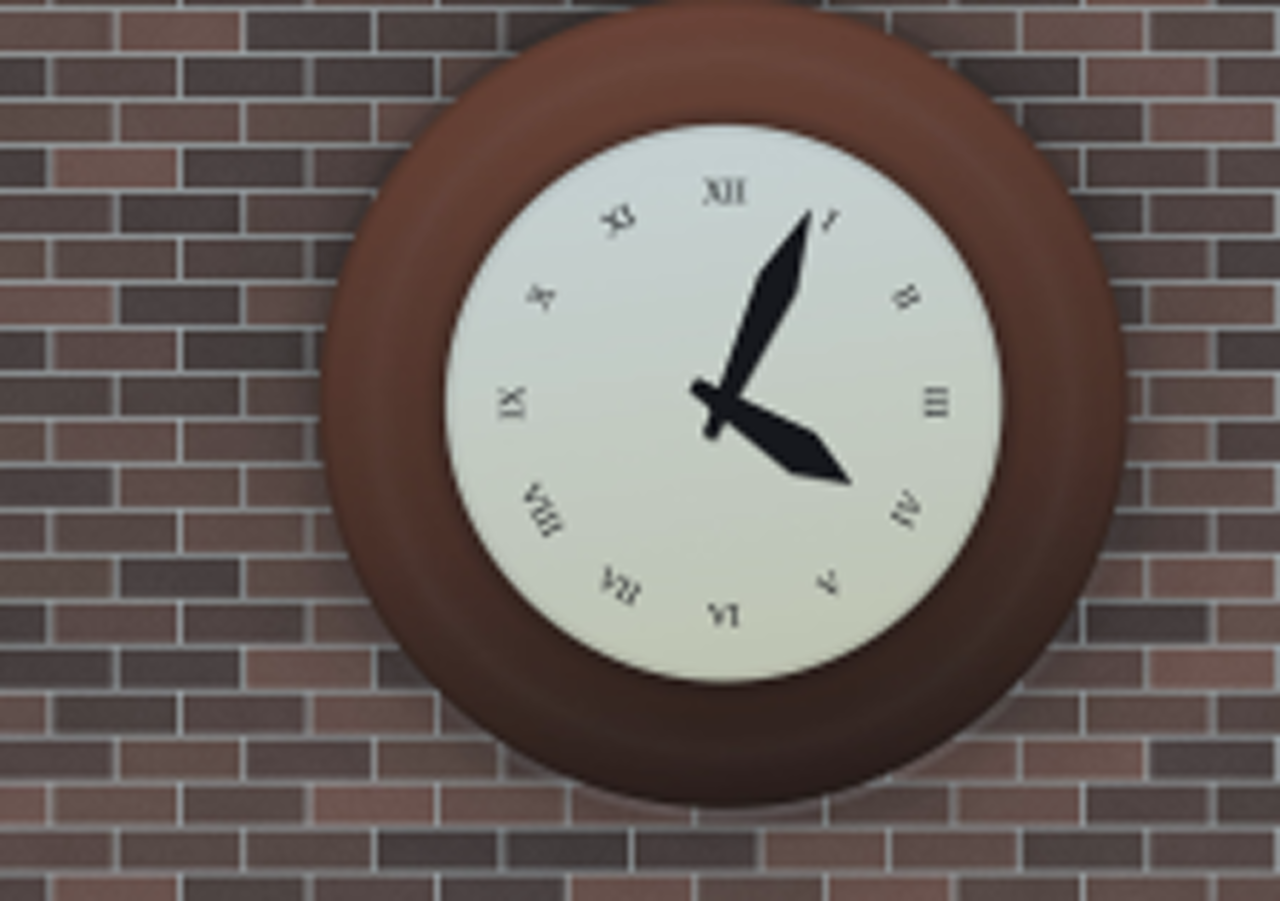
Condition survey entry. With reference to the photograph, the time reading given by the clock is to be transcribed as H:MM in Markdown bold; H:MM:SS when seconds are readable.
**4:04**
